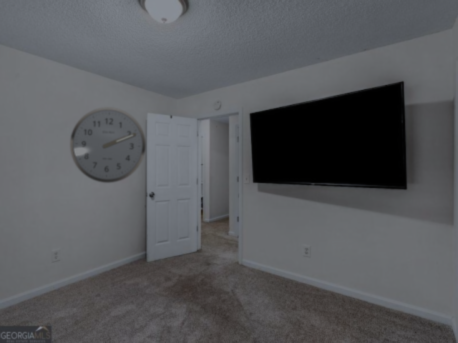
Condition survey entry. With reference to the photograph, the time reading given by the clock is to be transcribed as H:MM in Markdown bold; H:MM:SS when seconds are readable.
**2:11**
